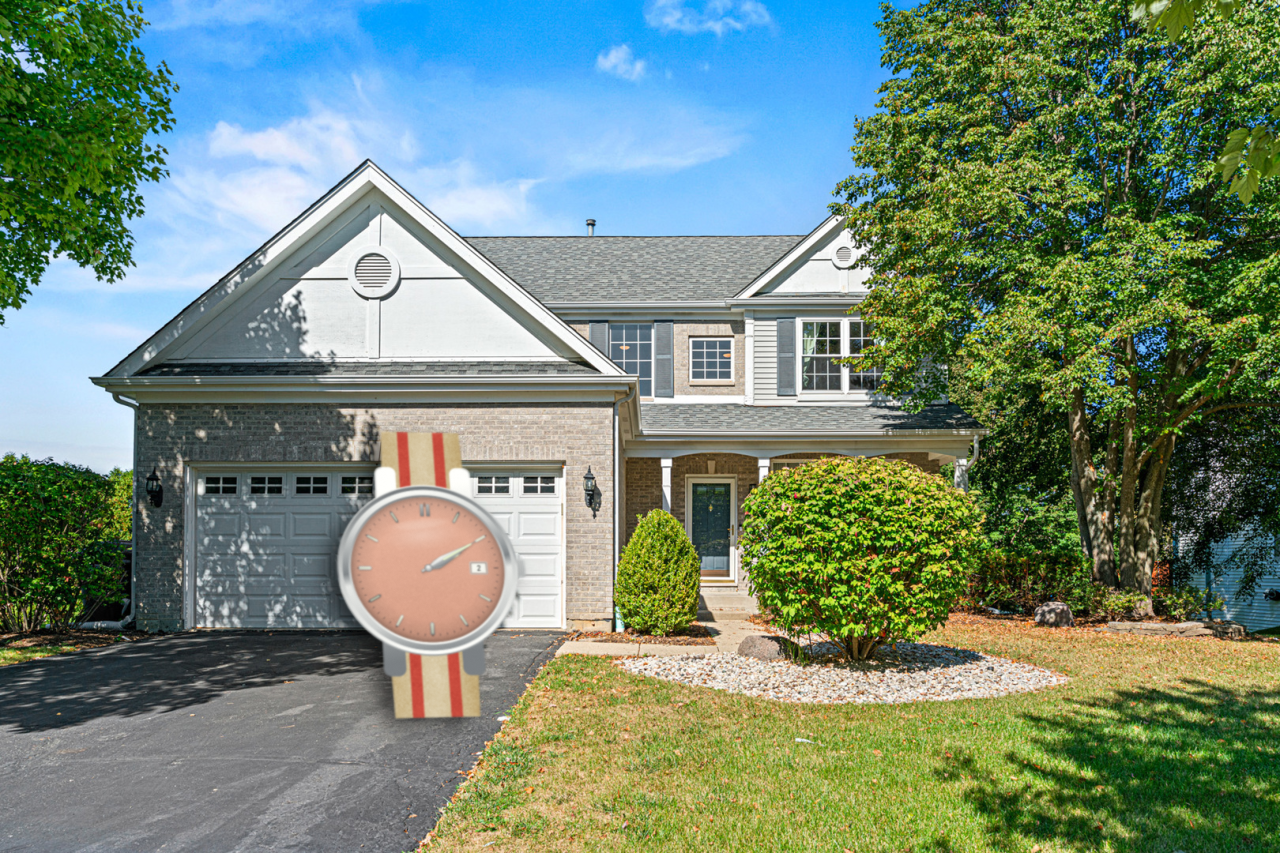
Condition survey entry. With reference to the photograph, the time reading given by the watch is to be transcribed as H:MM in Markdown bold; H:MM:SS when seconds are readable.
**2:10**
